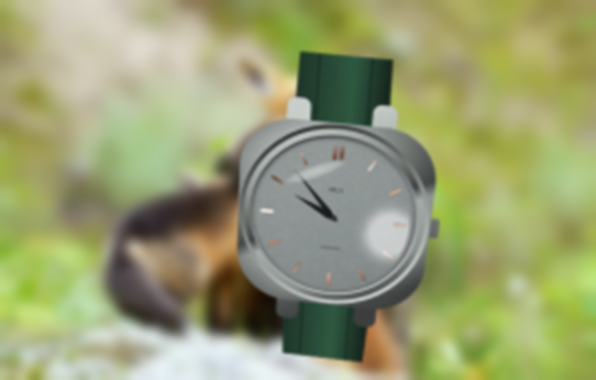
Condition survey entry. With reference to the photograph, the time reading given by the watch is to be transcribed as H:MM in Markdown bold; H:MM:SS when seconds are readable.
**9:53**
